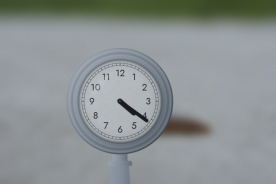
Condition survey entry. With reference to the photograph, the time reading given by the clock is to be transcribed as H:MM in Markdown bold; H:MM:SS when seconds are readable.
**4:21**
